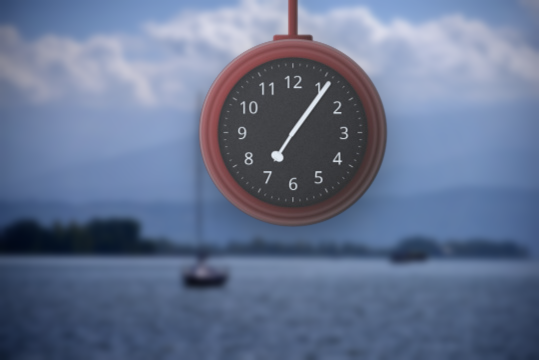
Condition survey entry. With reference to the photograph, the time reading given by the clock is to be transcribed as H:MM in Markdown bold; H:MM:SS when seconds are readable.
**7:06**
